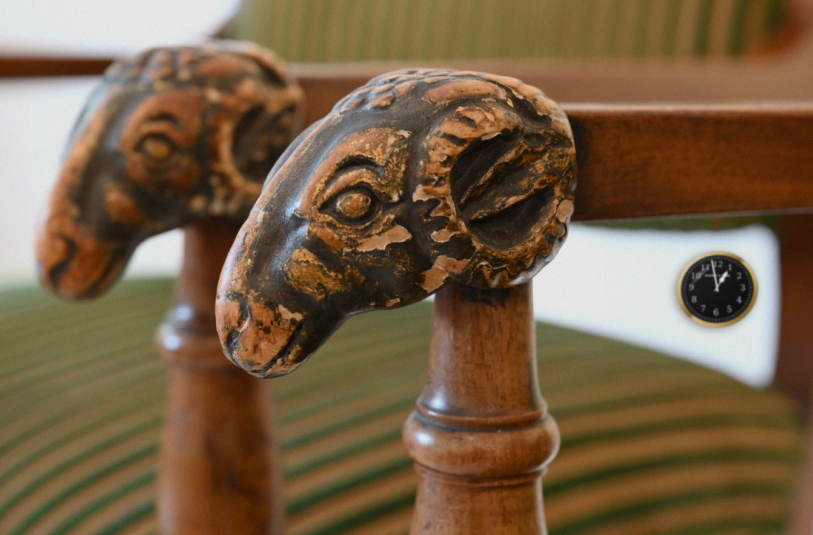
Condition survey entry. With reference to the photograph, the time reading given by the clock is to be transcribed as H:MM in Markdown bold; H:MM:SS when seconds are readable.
**12:58**
